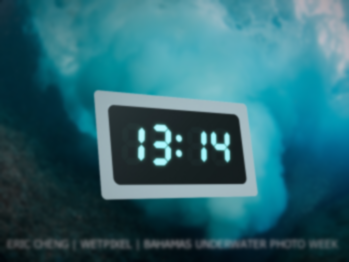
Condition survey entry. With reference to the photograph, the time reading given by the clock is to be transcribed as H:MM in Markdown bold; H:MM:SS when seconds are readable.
**13:14**
